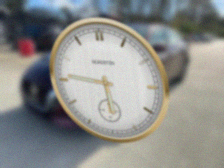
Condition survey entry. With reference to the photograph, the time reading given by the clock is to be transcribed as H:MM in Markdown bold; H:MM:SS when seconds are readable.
**5:46**
